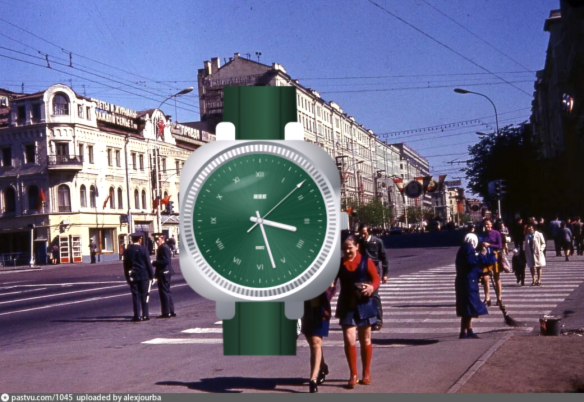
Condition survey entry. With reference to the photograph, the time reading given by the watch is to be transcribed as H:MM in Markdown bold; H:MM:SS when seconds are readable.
**3:27:08**
